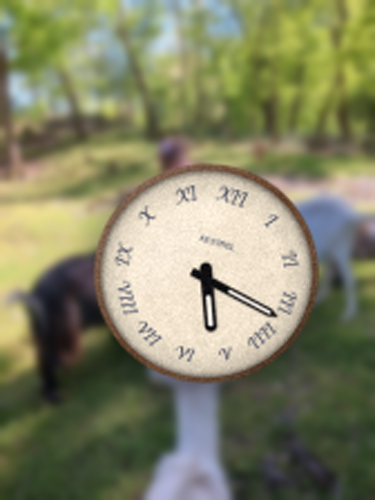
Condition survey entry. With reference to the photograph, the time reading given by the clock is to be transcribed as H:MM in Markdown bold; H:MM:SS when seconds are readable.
**5:17**
